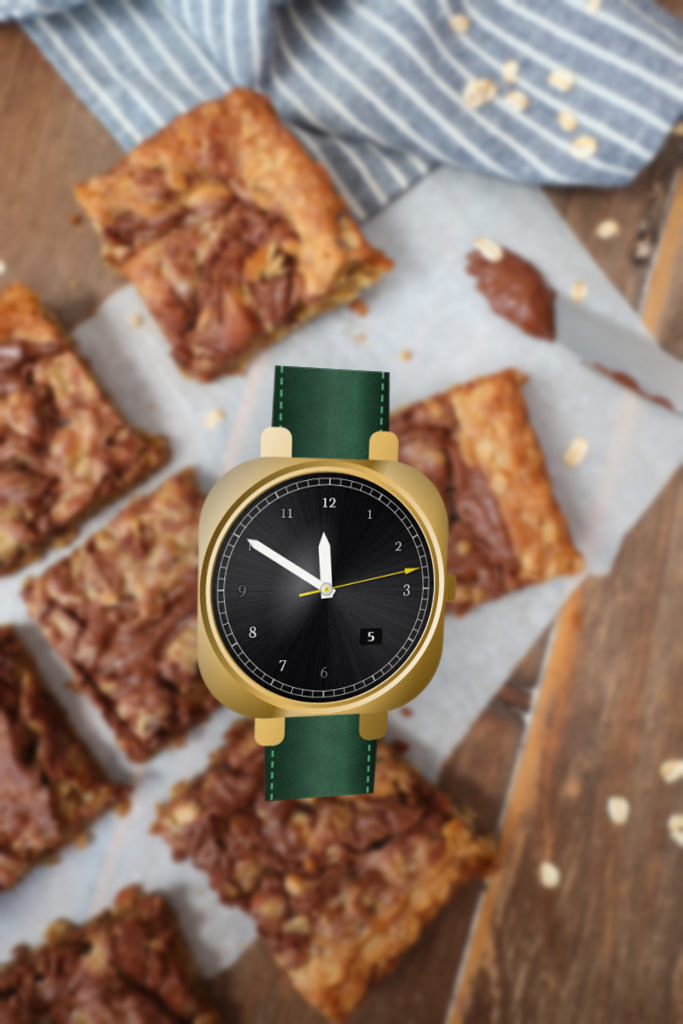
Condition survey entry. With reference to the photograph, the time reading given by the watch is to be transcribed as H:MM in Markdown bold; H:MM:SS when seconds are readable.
**11:50:13**
